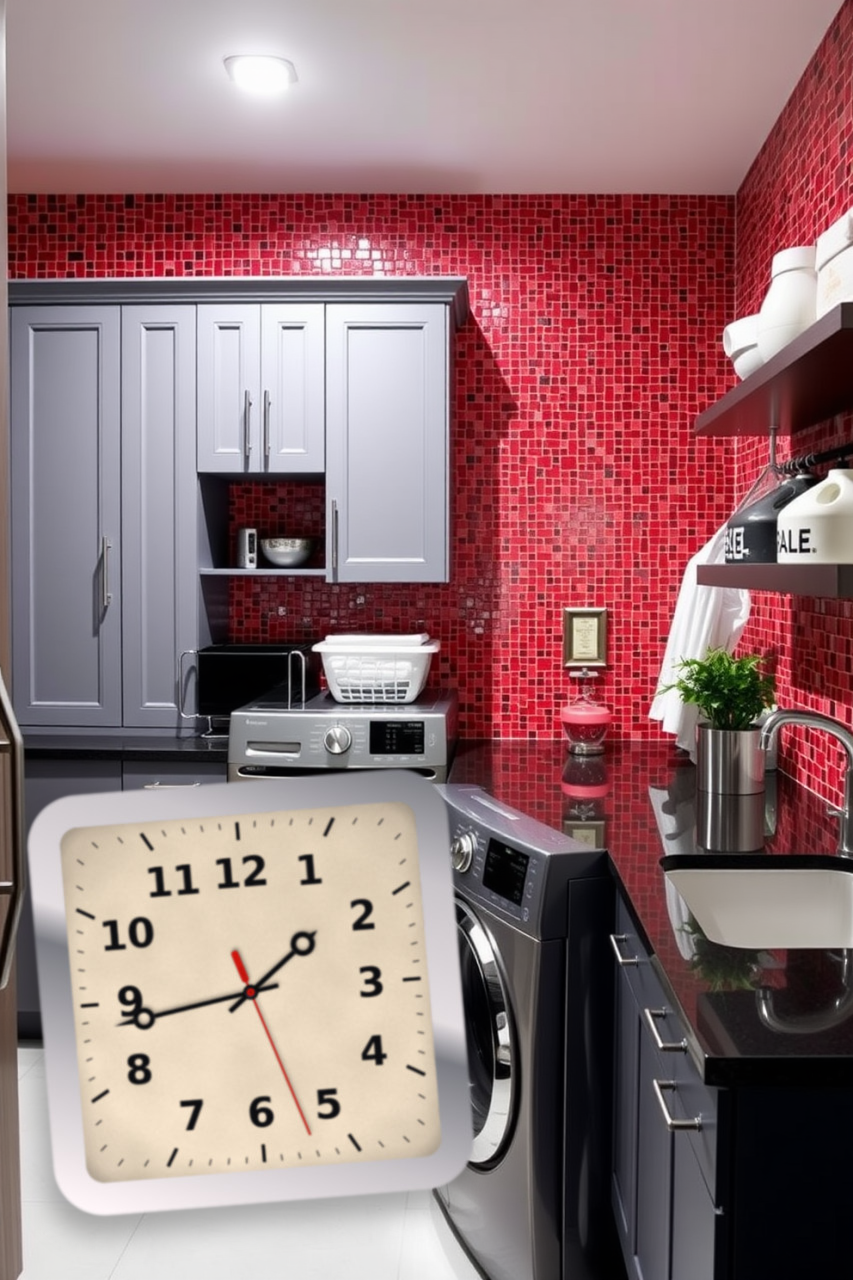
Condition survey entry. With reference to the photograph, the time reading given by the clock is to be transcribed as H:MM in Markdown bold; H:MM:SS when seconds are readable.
**1:43:27**
